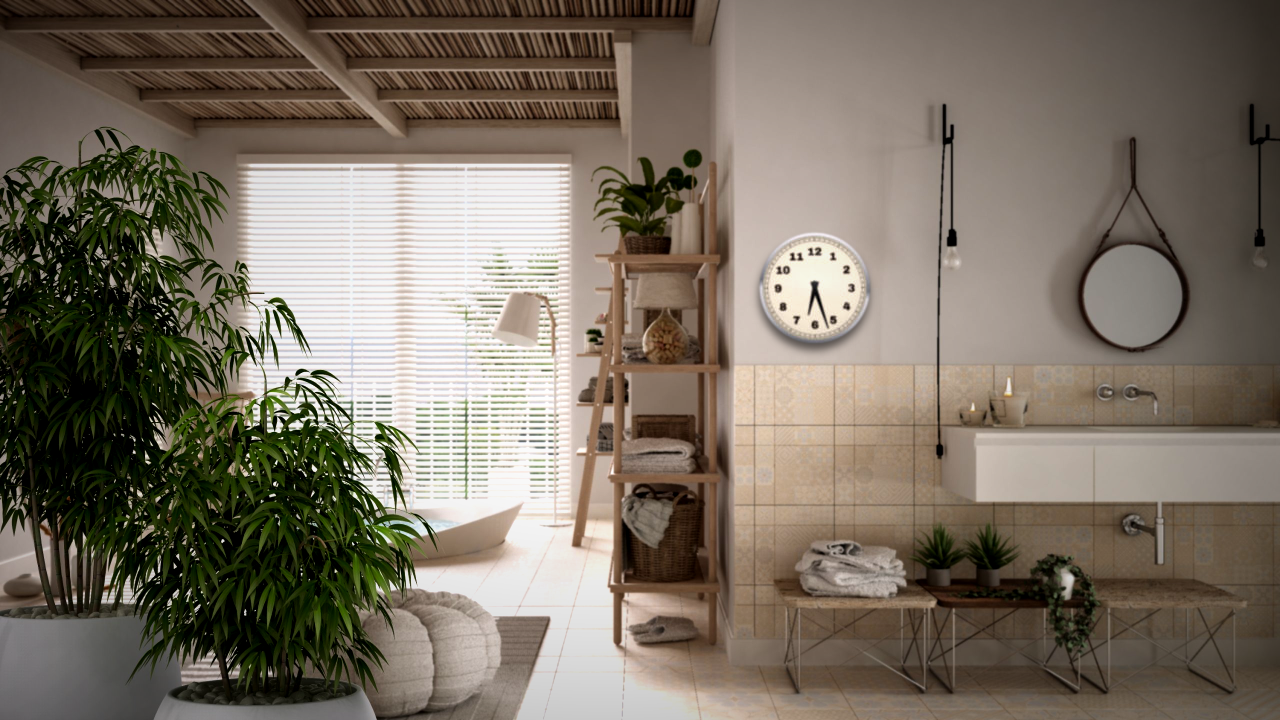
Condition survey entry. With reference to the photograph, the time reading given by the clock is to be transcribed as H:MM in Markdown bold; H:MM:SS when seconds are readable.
**6:27**
